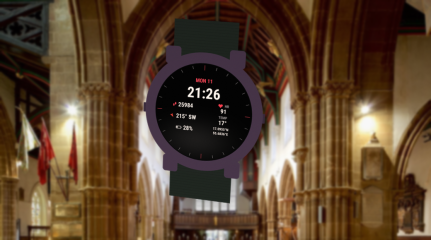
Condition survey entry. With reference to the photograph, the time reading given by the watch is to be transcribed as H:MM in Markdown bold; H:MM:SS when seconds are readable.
**21:26**
